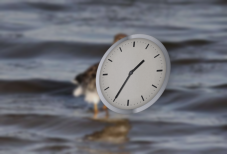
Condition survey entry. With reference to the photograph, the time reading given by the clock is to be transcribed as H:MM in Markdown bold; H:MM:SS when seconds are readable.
**1:35**
